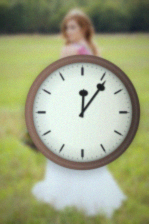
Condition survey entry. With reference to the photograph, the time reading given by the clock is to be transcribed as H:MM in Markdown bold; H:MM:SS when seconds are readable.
**12:06**
